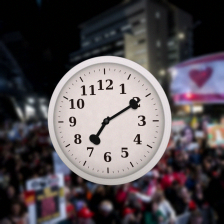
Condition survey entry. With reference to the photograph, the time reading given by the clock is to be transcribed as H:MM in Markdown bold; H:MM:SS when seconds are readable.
**7:10**
